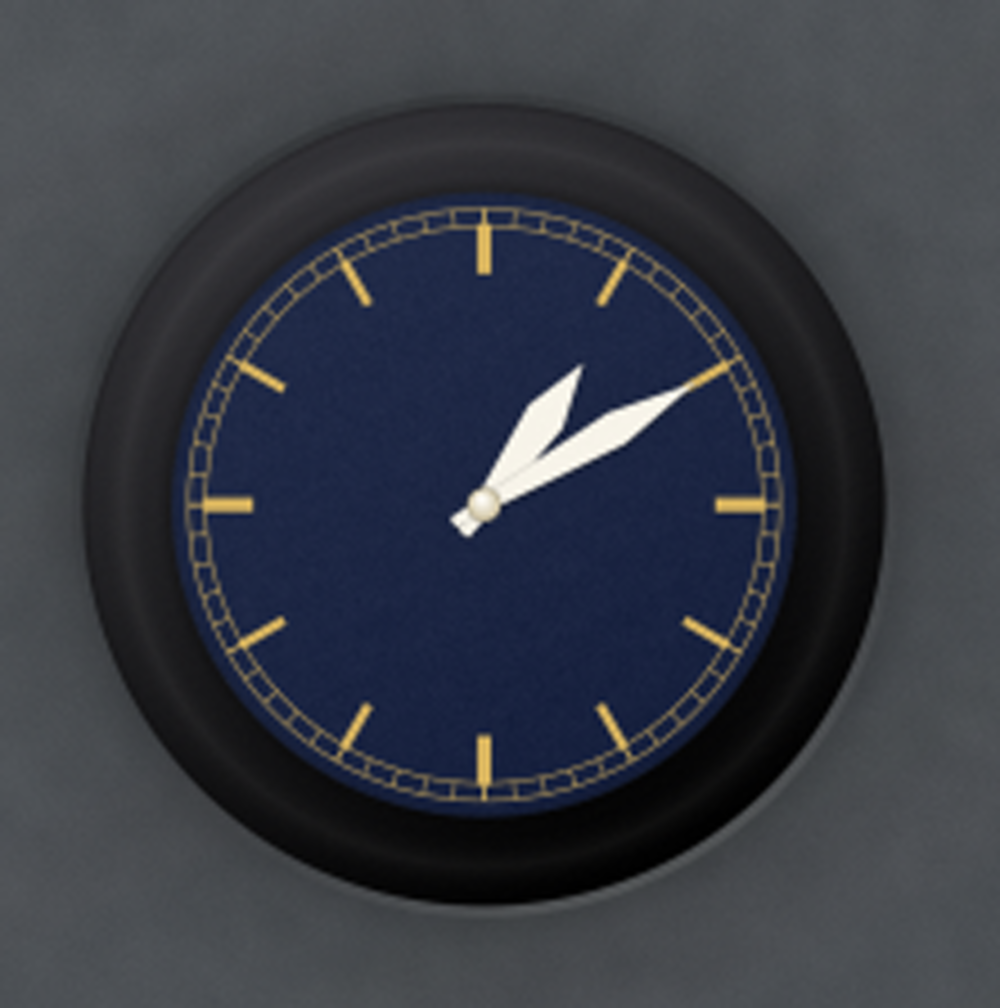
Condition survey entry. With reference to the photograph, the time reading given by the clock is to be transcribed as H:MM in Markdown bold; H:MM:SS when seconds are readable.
**1:10**
